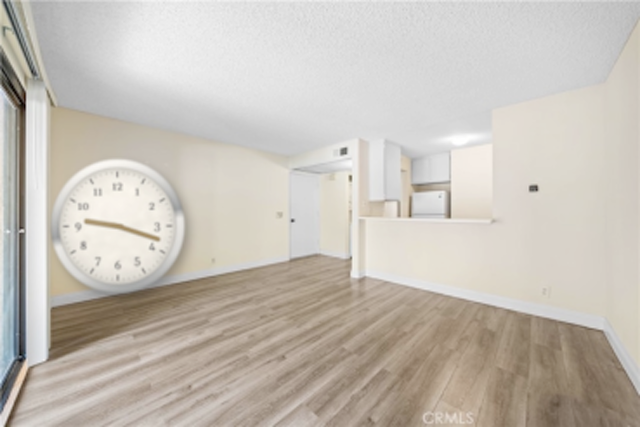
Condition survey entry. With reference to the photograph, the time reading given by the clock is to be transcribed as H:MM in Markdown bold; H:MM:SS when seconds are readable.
**9:18**
